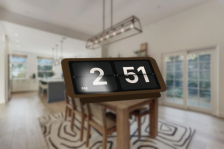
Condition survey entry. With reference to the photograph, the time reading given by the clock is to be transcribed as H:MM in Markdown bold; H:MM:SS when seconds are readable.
**2:51**
